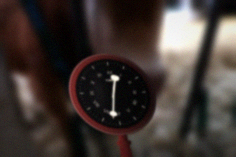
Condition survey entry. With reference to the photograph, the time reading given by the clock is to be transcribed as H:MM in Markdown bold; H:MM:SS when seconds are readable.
**12:32**
